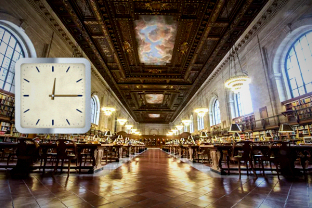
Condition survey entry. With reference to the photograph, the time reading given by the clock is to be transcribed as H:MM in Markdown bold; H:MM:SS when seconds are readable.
**12:15**
